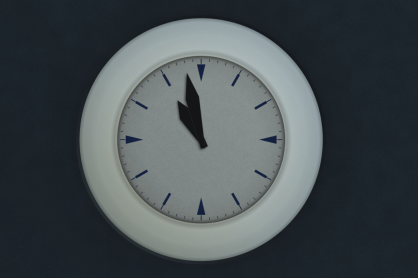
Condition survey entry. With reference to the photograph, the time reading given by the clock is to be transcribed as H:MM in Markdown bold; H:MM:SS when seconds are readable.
**10:58**
